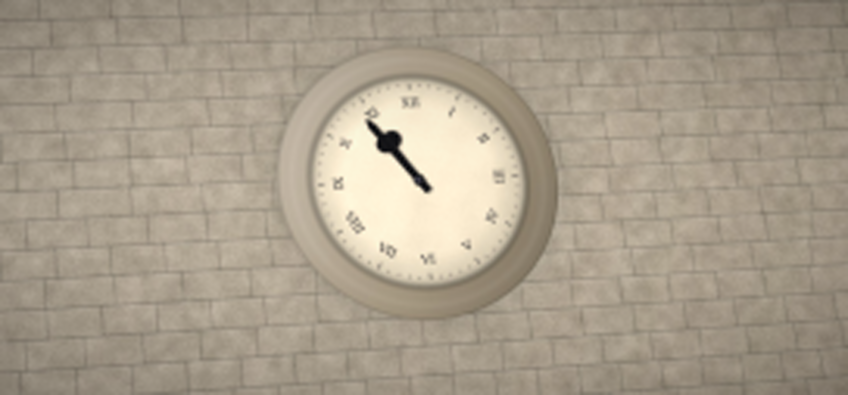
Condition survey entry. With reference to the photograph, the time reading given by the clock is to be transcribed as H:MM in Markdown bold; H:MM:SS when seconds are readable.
**10:54**
